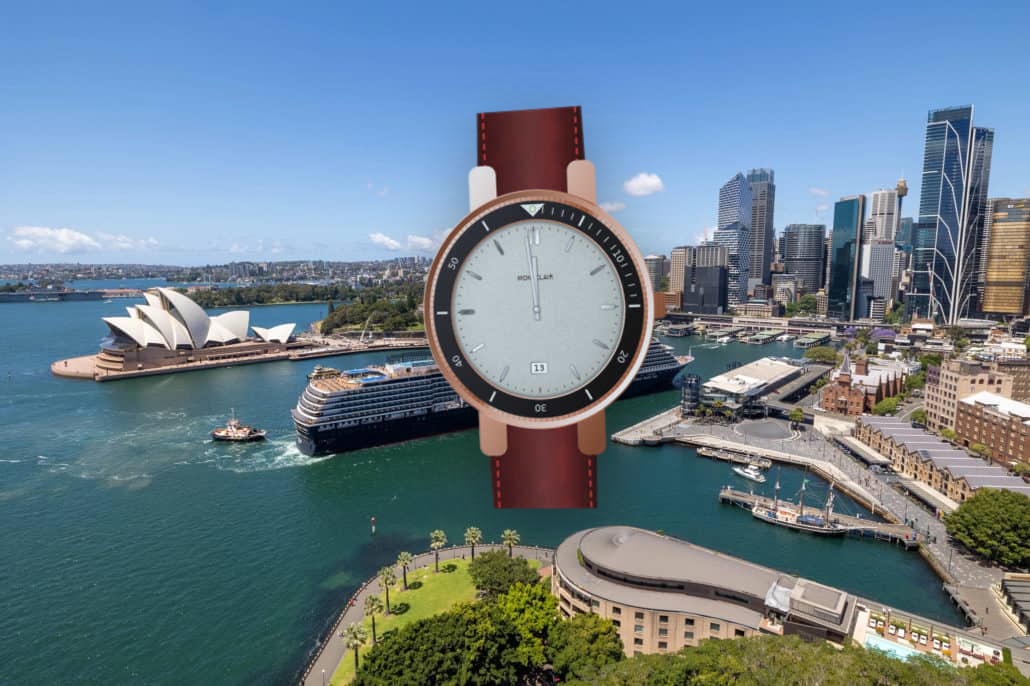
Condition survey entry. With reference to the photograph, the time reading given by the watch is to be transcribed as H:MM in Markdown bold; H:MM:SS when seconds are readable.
**11:59**
